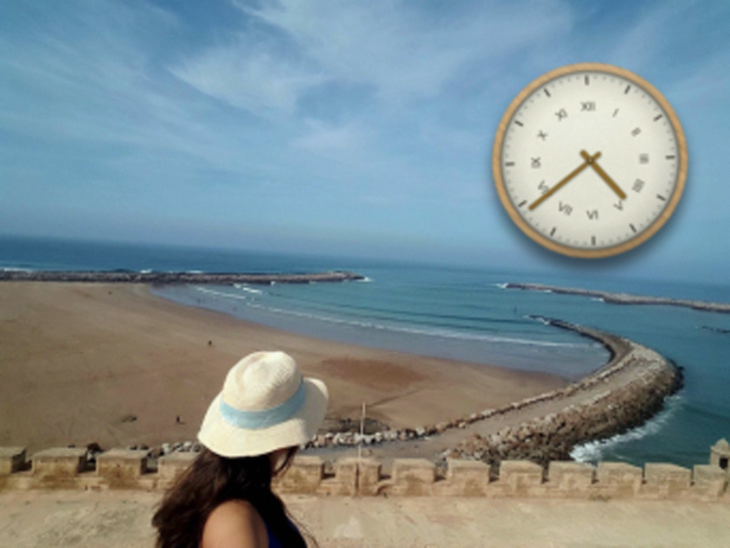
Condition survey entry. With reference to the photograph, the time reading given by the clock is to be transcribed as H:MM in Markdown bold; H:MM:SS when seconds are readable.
**4:39**
